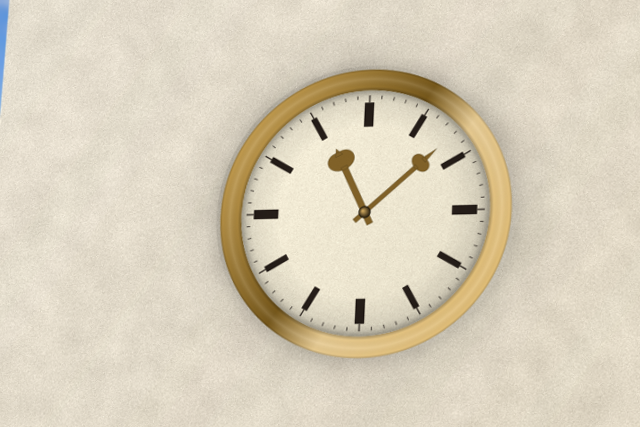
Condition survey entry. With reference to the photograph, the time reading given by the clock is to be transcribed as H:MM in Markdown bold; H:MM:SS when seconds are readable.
**11:08**
